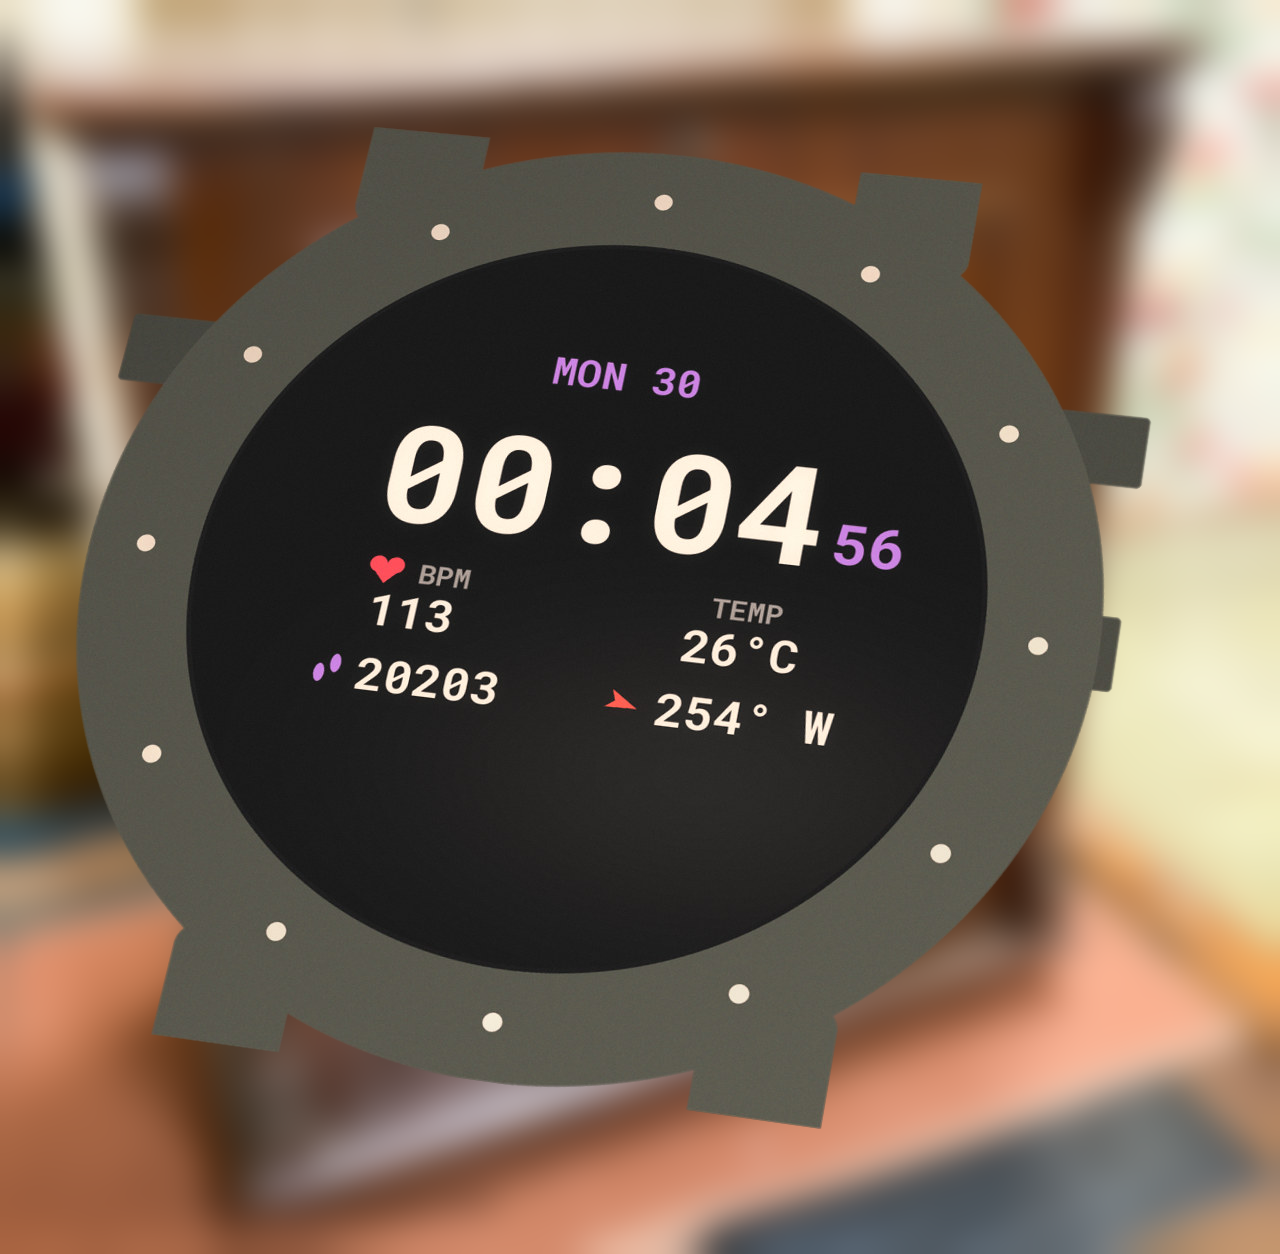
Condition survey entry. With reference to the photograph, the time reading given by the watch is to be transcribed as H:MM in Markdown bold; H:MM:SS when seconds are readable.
**0:04:56**
